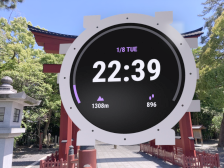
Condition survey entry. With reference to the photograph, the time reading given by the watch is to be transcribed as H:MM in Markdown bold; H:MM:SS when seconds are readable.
**22:39**
